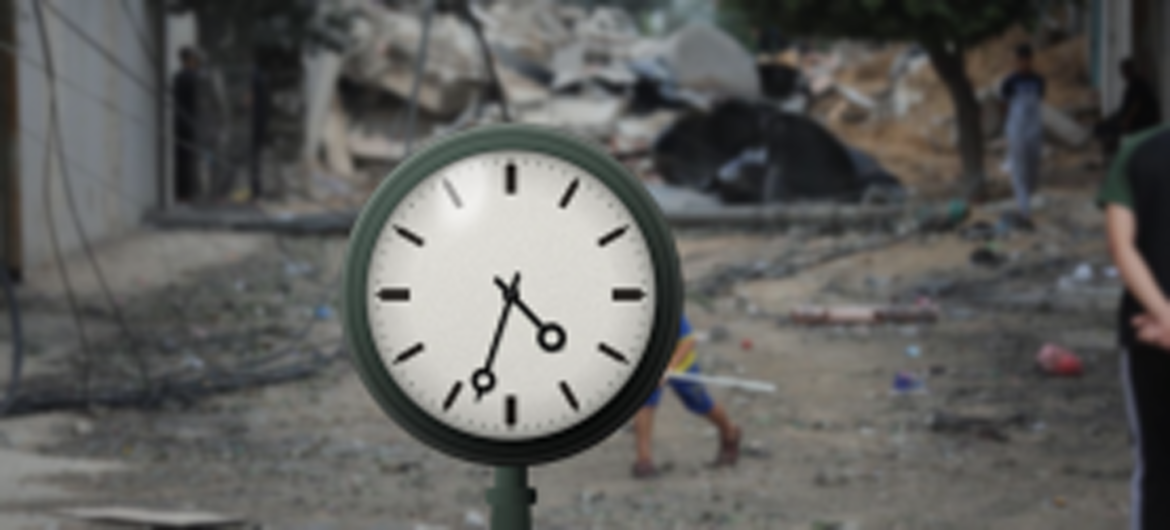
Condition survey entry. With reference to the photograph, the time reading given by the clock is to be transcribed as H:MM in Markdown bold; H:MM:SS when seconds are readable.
**4:33**
